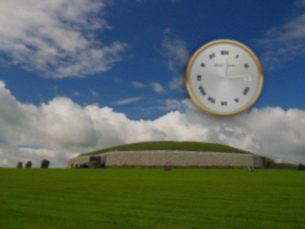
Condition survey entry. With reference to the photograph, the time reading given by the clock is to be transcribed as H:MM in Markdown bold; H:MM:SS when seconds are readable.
**12:14**
